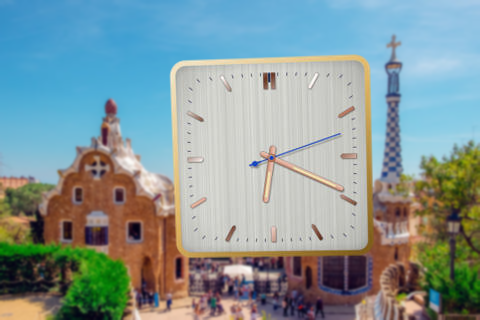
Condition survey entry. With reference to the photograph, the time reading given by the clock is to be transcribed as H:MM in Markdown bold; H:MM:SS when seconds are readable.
**6:19:12**
